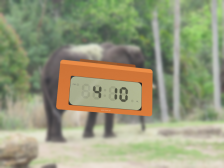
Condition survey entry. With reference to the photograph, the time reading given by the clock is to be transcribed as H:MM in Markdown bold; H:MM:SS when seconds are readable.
**4:10**
